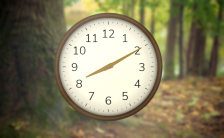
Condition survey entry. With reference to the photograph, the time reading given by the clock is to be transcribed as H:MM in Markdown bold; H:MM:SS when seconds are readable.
**8:10**
